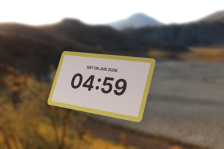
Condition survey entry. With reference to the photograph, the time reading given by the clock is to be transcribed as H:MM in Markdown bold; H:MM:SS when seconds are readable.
**4:59**
